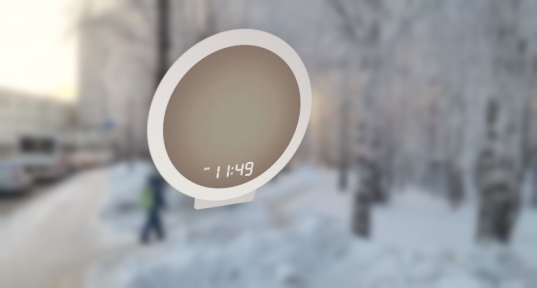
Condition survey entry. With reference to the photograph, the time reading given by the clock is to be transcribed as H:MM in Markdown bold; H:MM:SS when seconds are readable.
**11:49**
